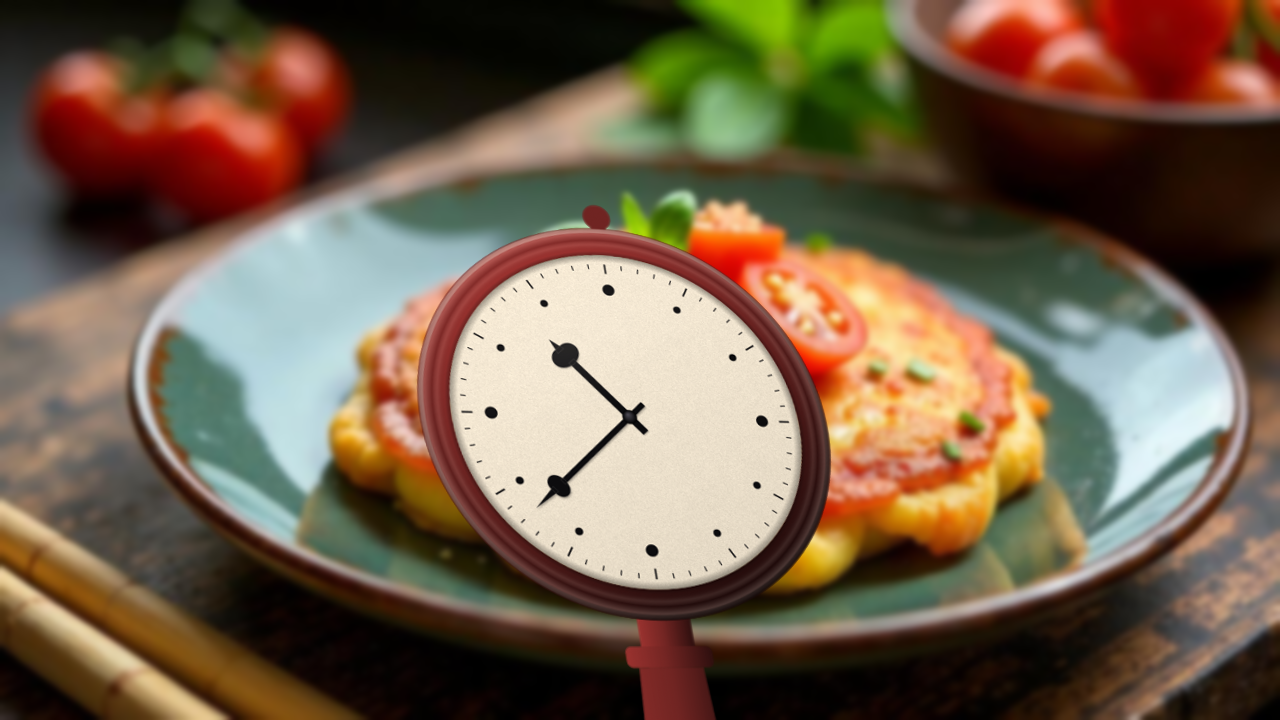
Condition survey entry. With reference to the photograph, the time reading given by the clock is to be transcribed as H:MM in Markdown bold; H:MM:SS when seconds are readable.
**10:38**
